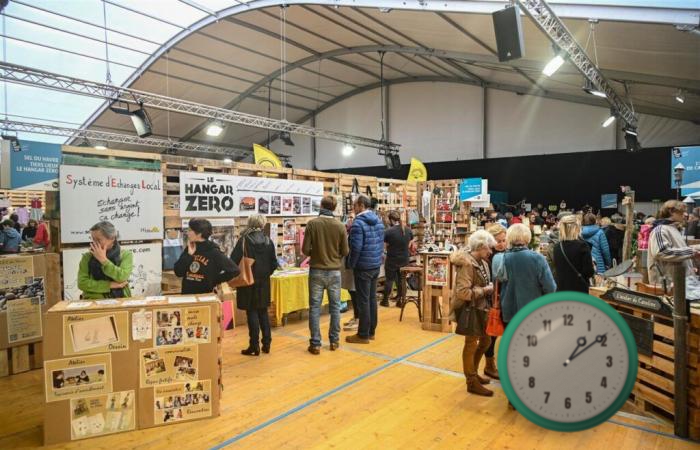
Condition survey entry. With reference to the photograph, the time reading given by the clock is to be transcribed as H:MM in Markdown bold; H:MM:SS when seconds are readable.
**1:09**
